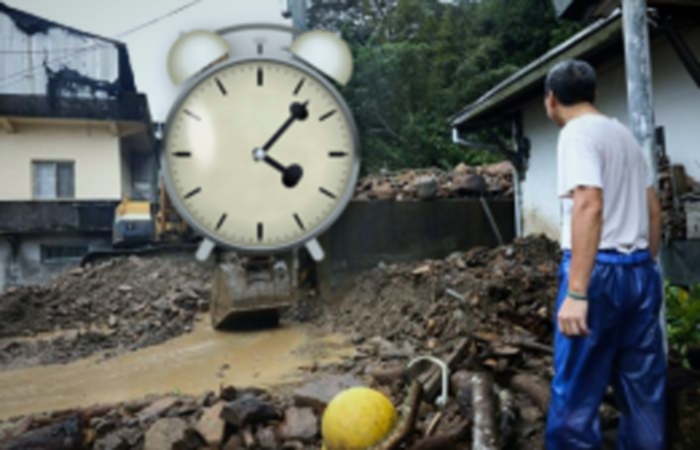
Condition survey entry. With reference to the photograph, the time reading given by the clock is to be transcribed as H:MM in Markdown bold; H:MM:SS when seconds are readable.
**4:07**
